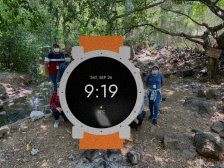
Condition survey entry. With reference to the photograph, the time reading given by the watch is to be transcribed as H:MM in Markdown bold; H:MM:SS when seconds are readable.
**9:19**
